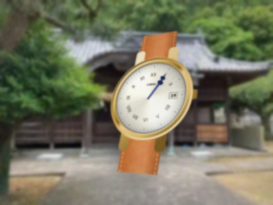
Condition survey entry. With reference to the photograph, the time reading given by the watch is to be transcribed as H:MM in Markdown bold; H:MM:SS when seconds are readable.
**1:05**
